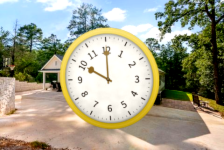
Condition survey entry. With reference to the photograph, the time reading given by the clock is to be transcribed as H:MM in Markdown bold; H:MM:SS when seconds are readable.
**10:00**
